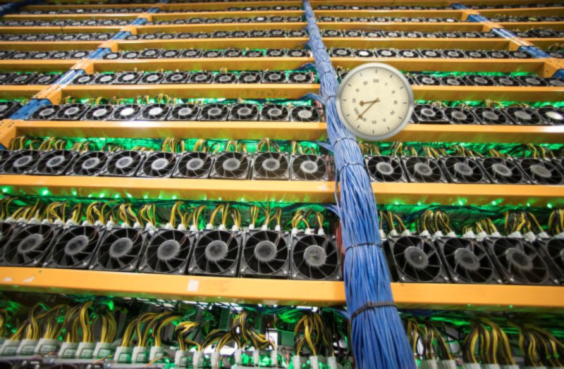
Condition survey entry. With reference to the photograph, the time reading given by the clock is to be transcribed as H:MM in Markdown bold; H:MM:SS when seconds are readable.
**8:37**
